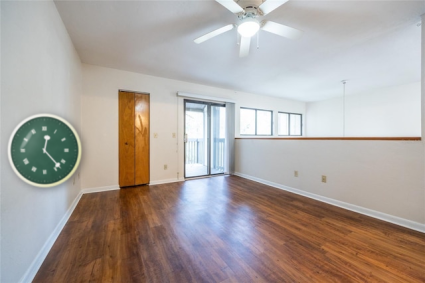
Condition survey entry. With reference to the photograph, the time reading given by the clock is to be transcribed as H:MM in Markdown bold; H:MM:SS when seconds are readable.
**12:23**
